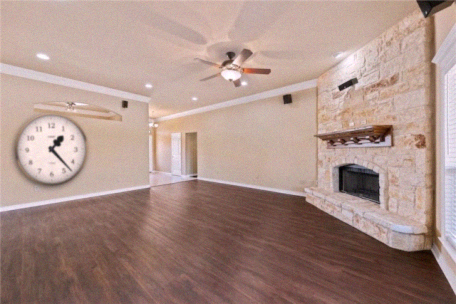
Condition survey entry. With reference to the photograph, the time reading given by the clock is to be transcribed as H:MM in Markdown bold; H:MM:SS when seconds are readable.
**1:23**
